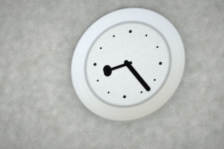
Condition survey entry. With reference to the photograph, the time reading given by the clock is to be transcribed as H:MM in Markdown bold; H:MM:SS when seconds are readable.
**8:23**
